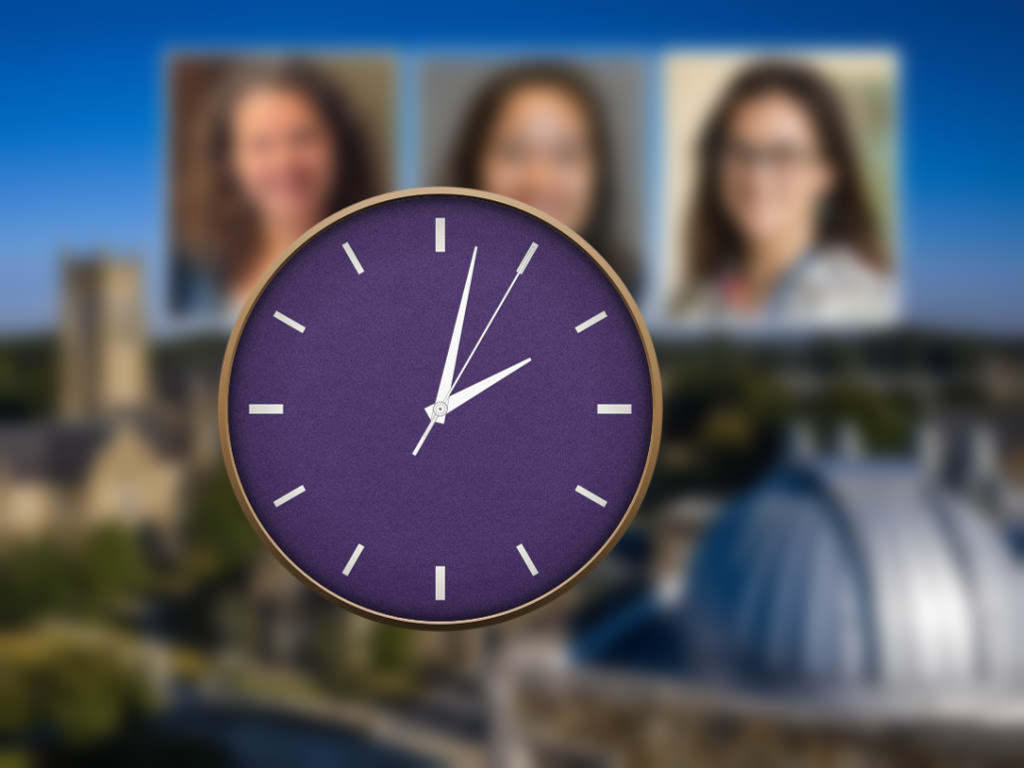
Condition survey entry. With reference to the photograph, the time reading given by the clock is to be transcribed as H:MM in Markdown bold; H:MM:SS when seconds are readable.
**2:02:05**
